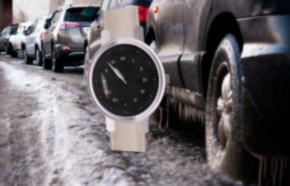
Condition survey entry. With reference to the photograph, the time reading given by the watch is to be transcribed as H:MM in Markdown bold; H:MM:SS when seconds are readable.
**10:53**
